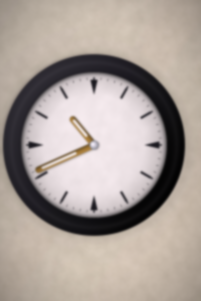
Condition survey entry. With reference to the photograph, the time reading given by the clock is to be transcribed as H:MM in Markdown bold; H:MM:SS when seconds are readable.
**10:41**
